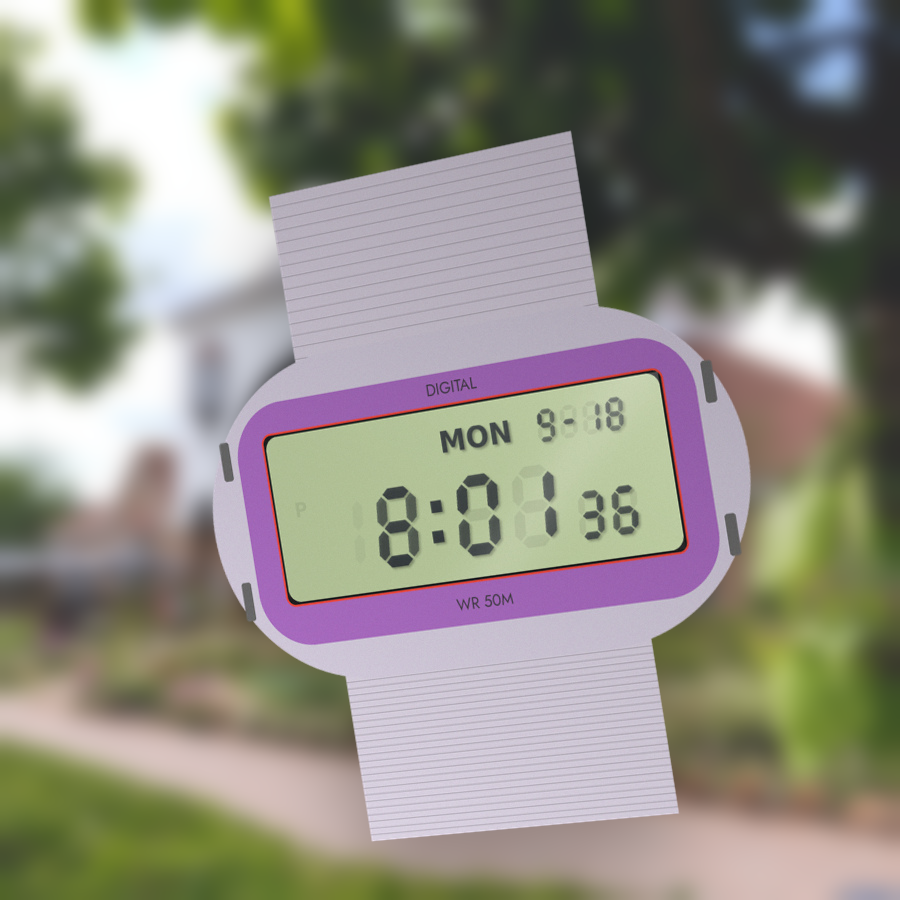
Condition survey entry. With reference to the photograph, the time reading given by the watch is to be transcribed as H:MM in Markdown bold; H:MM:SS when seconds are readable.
**8:01:36**
